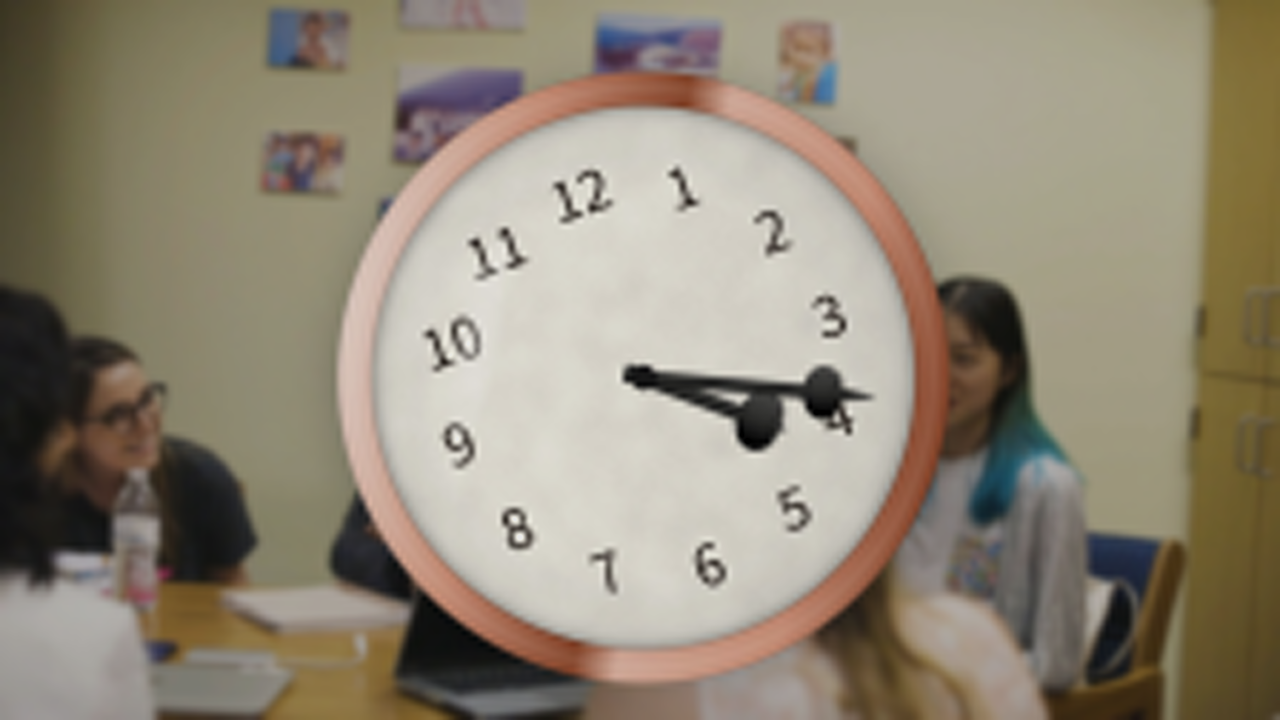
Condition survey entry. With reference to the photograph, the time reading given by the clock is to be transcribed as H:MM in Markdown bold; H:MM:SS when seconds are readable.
**4:19**
